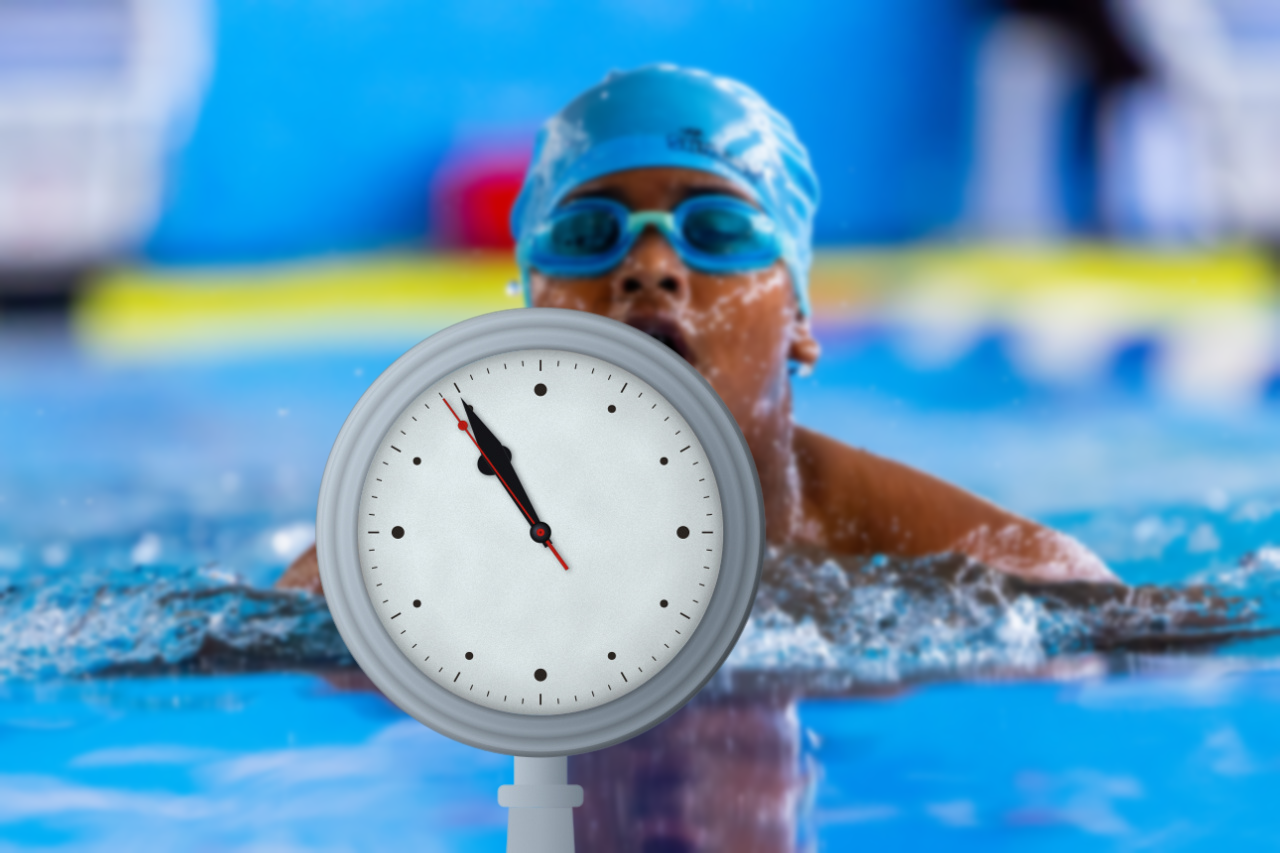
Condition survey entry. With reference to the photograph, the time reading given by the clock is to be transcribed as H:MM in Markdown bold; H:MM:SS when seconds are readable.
**10:54:54**
